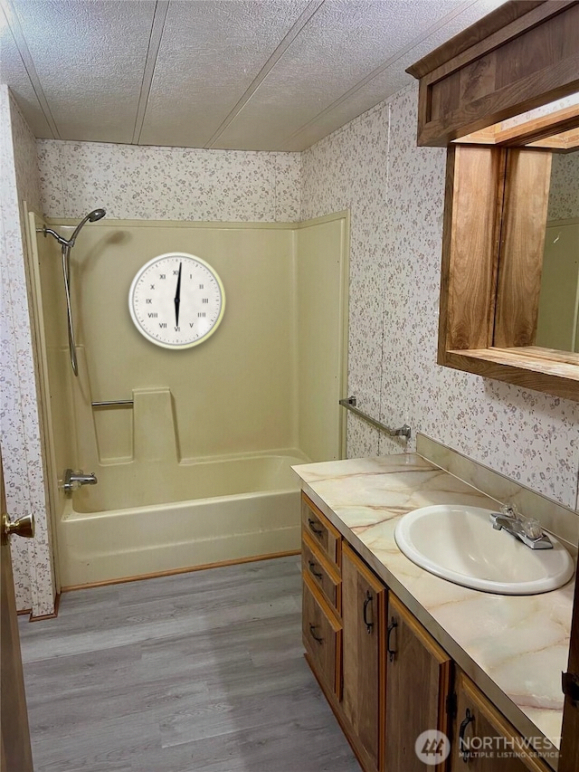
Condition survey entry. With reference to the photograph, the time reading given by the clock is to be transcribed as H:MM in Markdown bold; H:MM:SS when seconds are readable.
**6:01**
